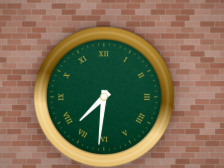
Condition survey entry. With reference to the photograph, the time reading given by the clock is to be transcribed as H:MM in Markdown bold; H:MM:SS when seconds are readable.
**7:31**
